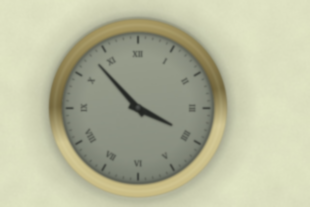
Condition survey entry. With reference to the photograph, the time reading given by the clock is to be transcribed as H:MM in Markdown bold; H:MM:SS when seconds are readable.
**3:53**
